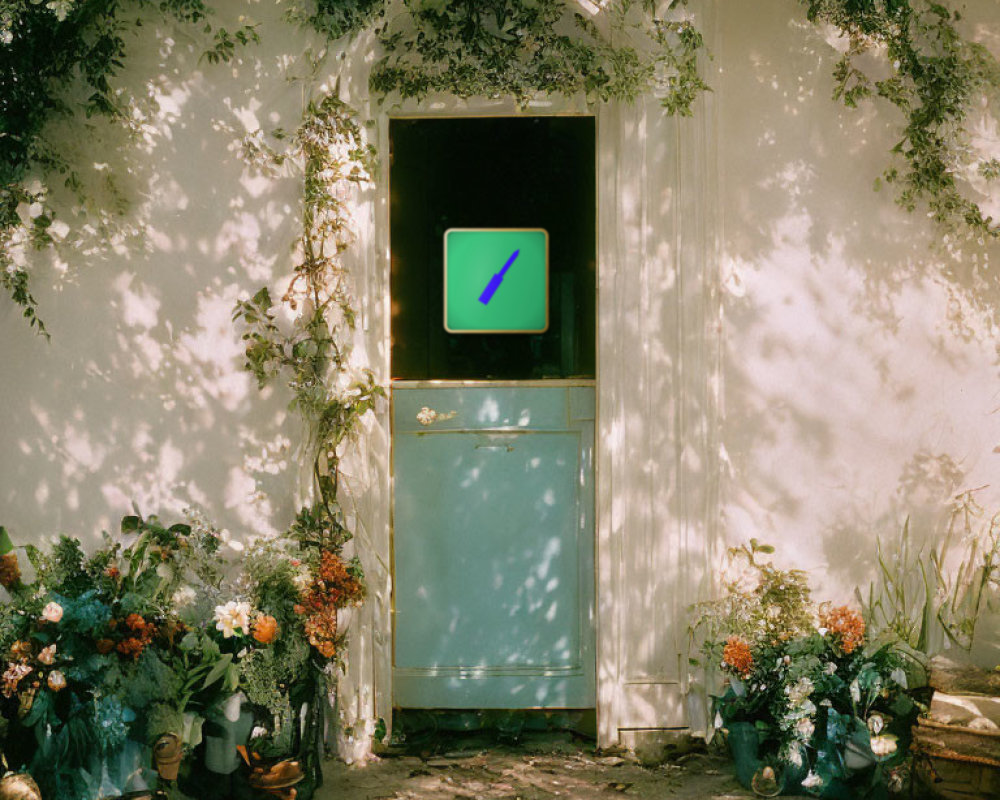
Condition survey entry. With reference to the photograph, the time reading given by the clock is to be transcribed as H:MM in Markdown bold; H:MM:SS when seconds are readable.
**7:06**
